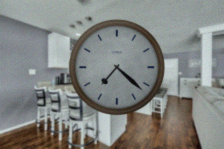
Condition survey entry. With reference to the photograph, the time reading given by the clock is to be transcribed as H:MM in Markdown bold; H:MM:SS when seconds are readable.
**7:22**
